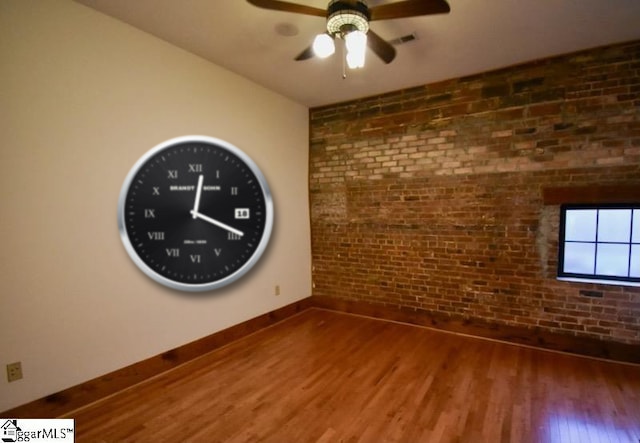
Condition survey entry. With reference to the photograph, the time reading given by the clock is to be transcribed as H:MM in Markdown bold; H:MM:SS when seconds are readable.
**12:19**
